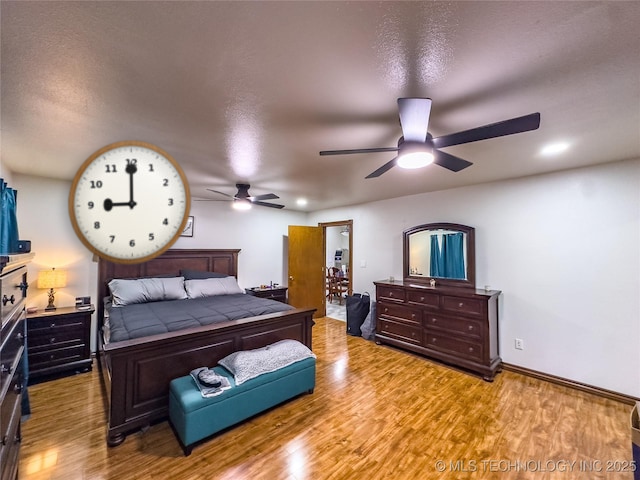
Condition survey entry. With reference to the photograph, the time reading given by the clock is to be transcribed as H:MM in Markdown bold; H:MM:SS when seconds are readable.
**9:00**
